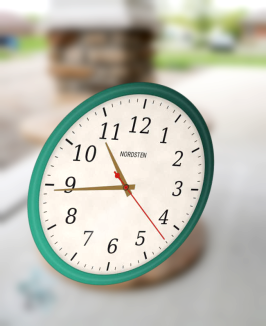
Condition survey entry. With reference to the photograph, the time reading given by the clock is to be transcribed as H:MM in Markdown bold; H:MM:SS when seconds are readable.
**10:44:22**
